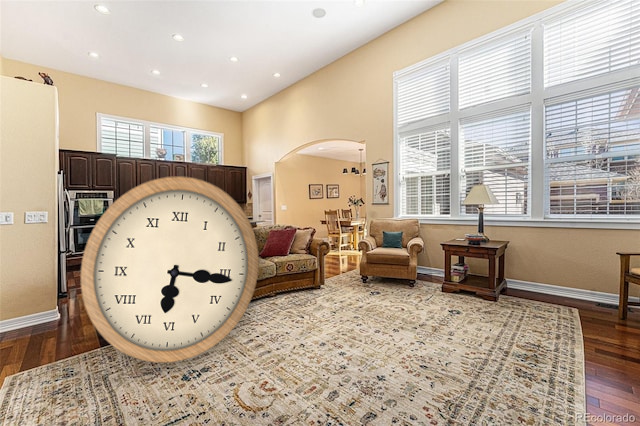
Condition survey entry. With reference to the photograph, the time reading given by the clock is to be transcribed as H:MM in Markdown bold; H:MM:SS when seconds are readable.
**6:16**
